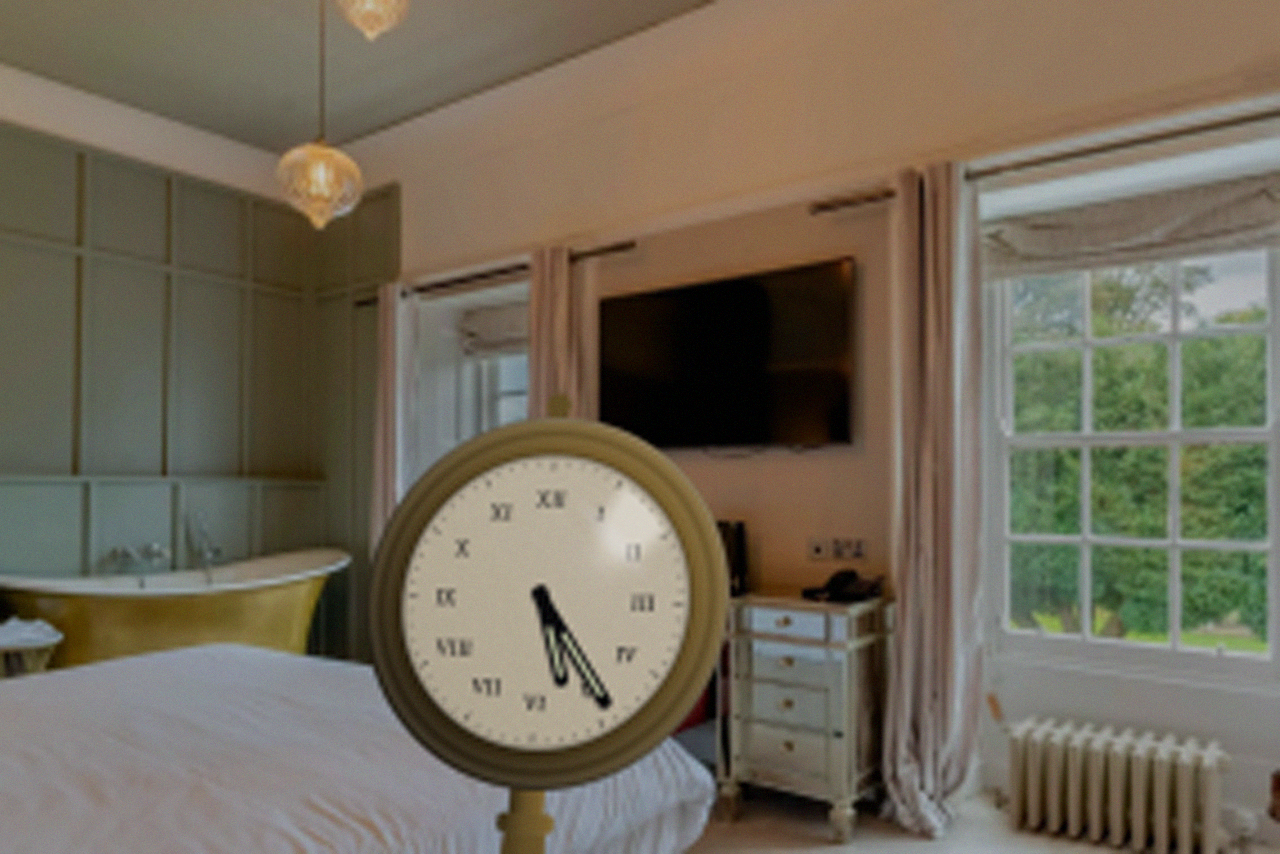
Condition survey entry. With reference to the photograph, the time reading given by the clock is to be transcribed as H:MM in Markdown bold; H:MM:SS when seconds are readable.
**5:24**
